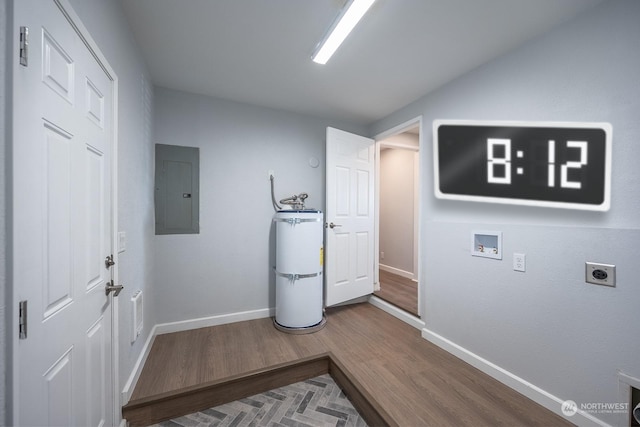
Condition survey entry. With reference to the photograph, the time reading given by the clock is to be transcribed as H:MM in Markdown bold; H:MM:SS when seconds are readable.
**8:12**
